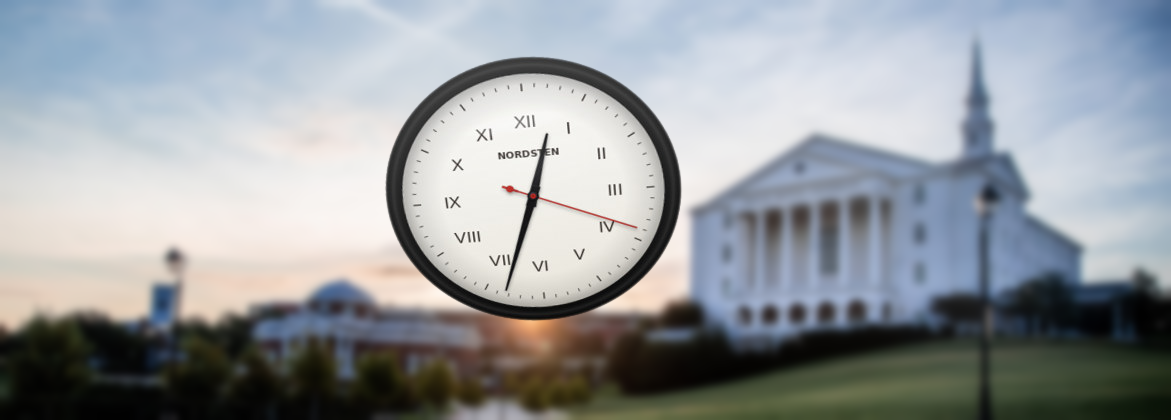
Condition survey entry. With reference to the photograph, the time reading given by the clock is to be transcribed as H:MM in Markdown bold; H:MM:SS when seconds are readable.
**12:33:19**
